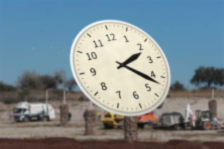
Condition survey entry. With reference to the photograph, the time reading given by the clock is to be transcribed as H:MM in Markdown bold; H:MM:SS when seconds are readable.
**2:22**
